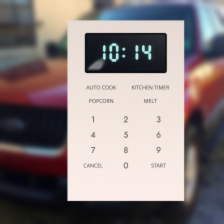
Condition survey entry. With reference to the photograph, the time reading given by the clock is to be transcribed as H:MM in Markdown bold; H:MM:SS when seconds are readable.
**10:14**
